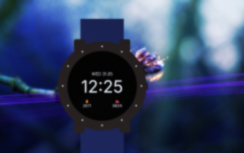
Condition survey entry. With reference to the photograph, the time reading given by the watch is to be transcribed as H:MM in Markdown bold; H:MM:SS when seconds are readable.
**12:25**
